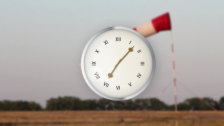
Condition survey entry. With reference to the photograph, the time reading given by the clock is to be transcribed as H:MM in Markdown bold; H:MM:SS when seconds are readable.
**7:07**
